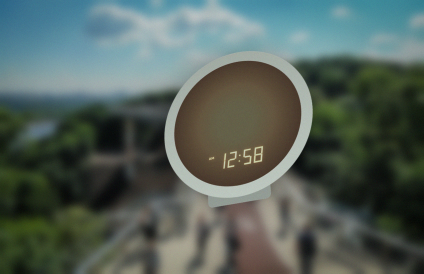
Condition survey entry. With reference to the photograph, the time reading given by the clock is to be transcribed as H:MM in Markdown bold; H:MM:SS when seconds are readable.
**12:58**
